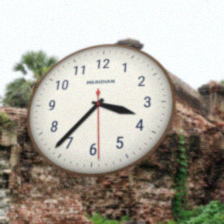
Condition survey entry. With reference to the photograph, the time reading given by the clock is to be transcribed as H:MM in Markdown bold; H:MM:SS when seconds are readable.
**3:36:29**
